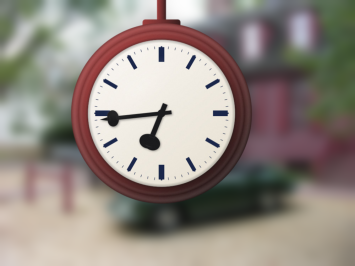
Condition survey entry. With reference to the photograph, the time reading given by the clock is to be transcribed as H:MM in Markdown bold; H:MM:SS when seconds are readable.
**6:44**
